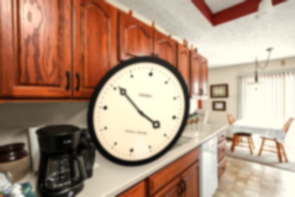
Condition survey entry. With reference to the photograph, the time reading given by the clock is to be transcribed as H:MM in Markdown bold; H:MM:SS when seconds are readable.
**3:51**
